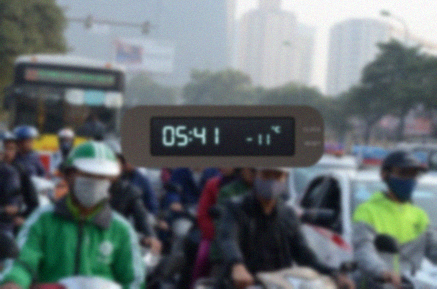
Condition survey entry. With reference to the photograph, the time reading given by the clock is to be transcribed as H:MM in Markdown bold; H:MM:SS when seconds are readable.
**5:41**
